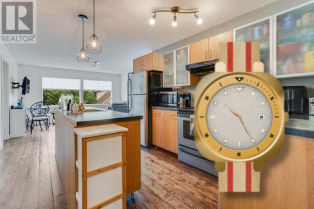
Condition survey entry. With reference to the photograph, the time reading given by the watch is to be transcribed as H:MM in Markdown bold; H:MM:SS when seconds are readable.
**10:25**
